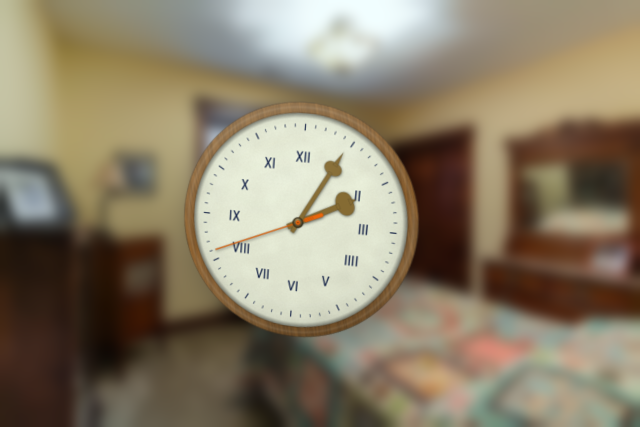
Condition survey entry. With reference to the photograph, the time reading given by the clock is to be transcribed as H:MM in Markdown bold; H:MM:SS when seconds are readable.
**2:04:41**
